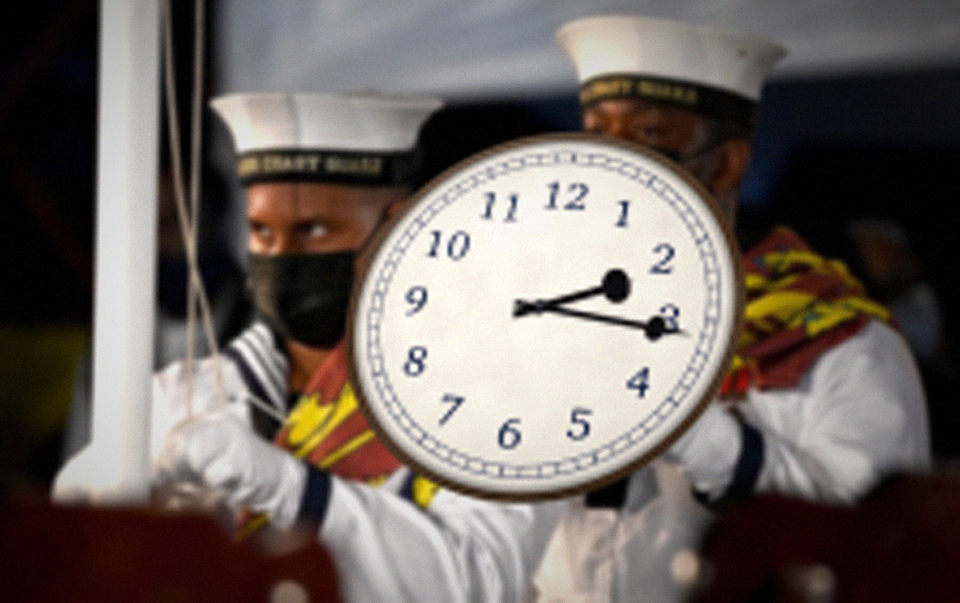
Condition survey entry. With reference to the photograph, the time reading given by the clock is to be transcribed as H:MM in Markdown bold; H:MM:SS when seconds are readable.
**2:16**
